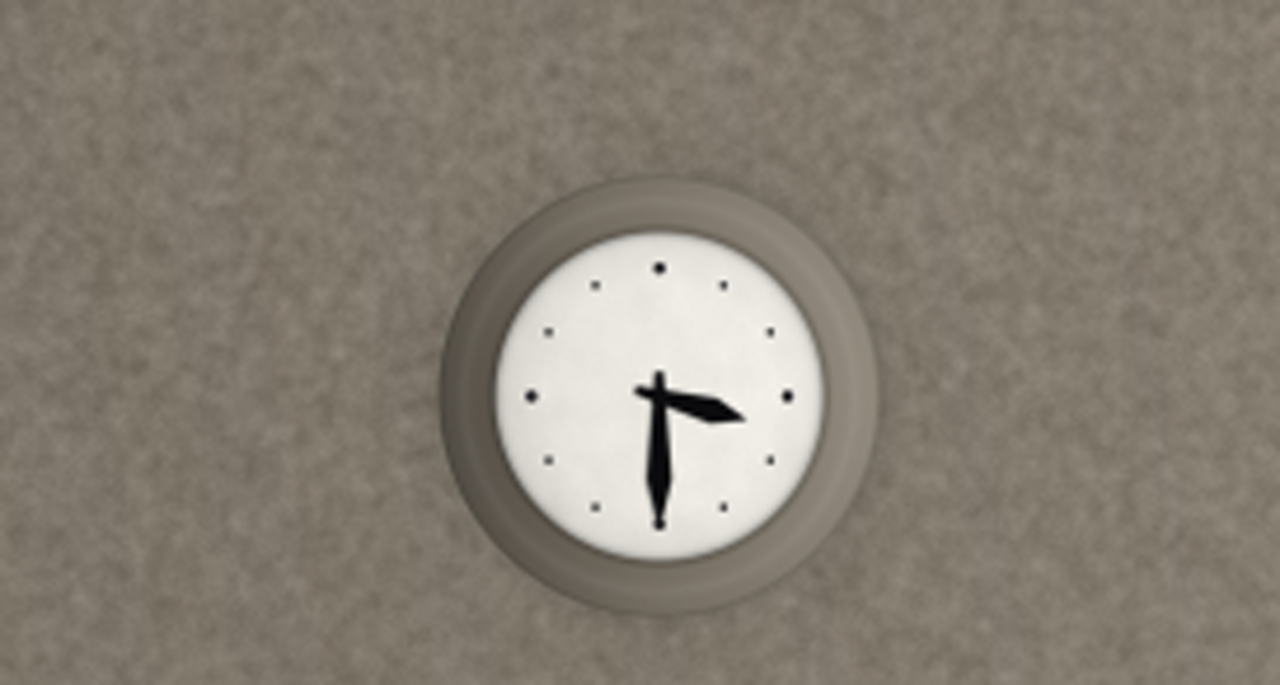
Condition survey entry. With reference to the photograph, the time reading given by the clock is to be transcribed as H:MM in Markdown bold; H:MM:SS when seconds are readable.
**3:30**
